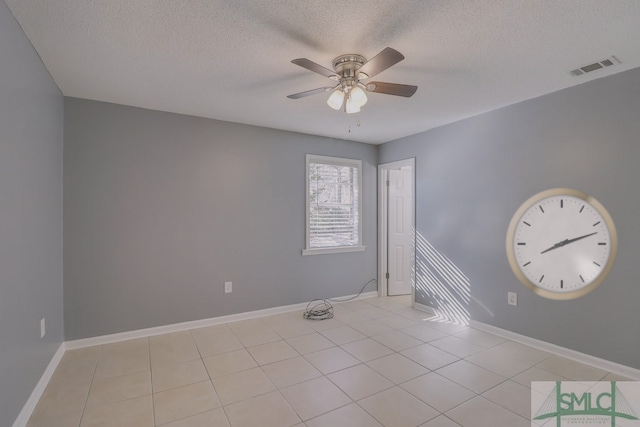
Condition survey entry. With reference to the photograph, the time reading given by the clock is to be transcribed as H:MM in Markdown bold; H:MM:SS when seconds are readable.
**8:12**
